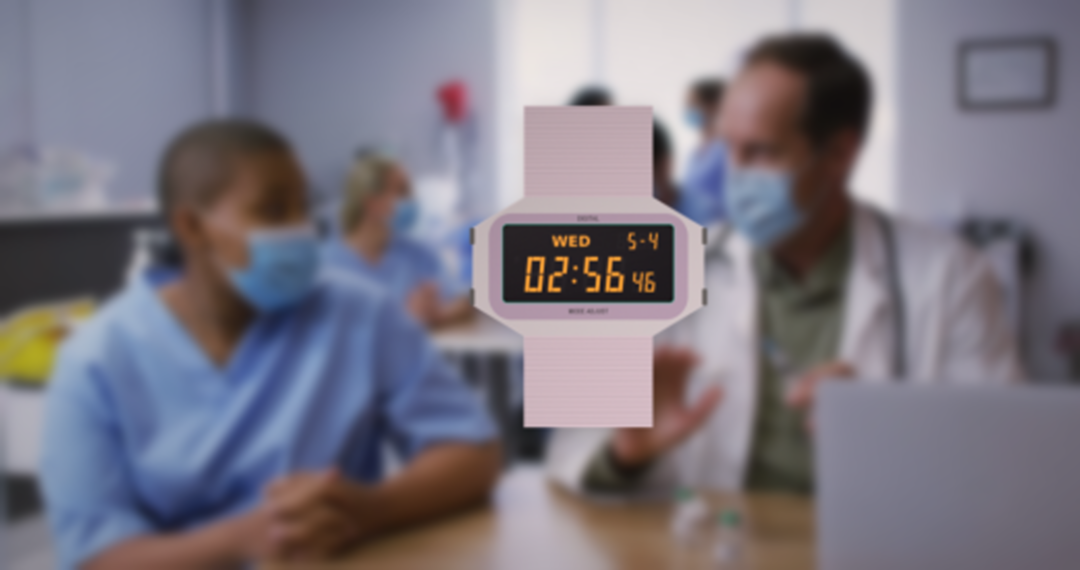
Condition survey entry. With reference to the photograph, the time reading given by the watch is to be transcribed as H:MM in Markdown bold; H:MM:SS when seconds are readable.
**2:56:46**
